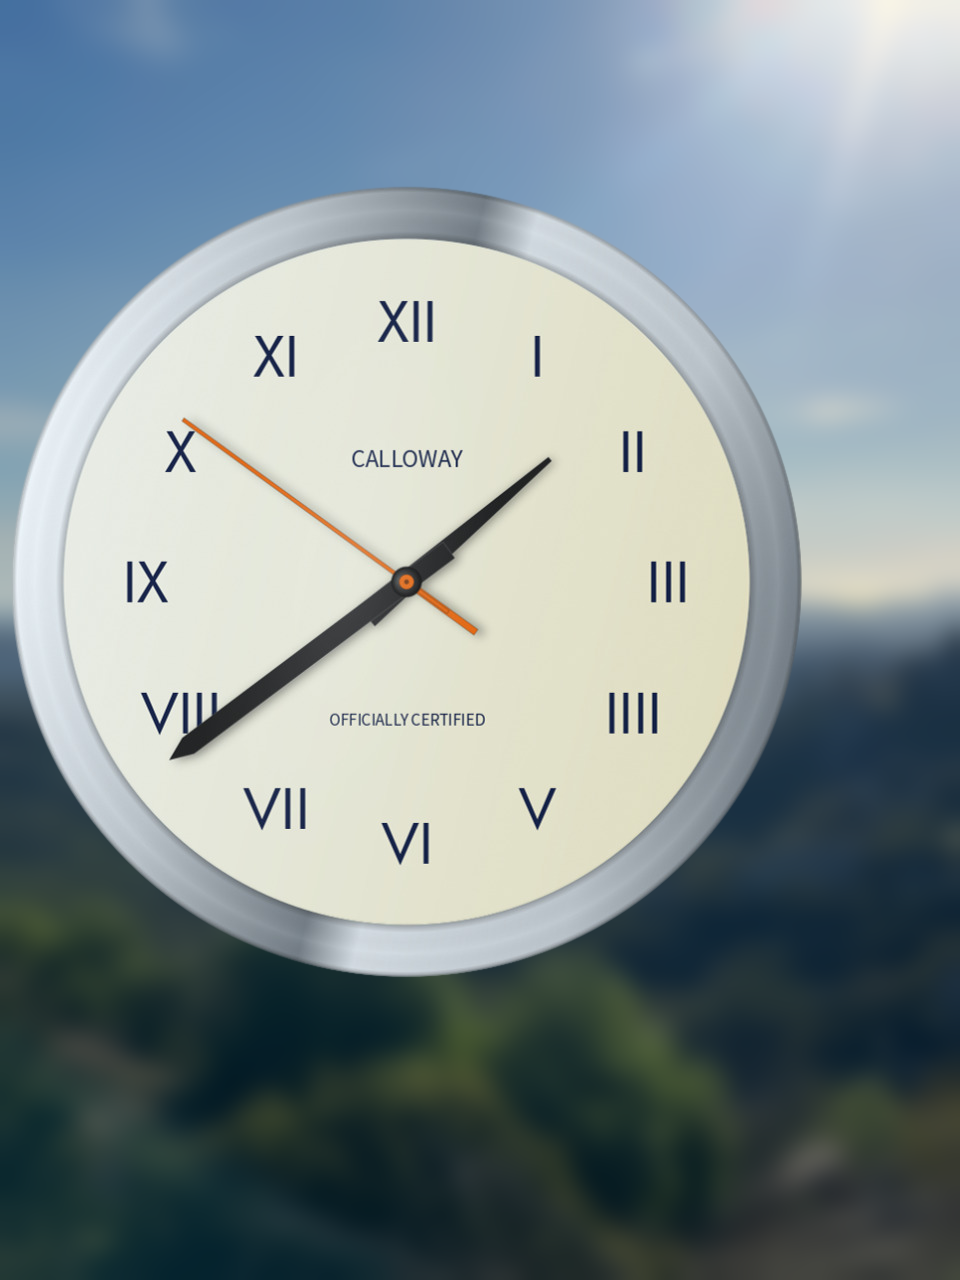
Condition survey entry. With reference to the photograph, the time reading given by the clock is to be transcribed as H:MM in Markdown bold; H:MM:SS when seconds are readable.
**1:38:51**
